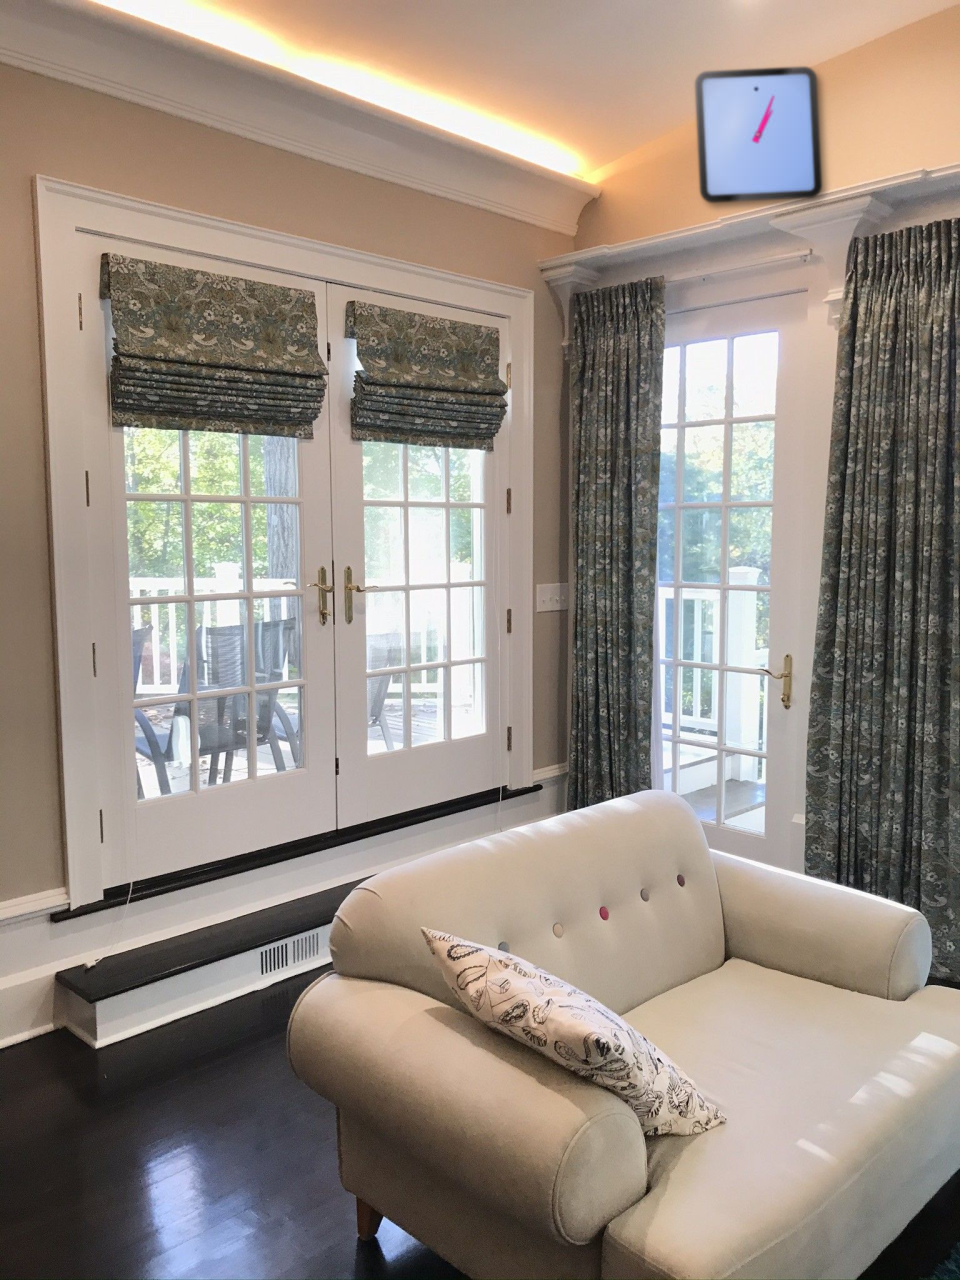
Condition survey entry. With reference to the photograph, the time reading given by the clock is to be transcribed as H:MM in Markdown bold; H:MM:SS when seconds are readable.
**1:04**
